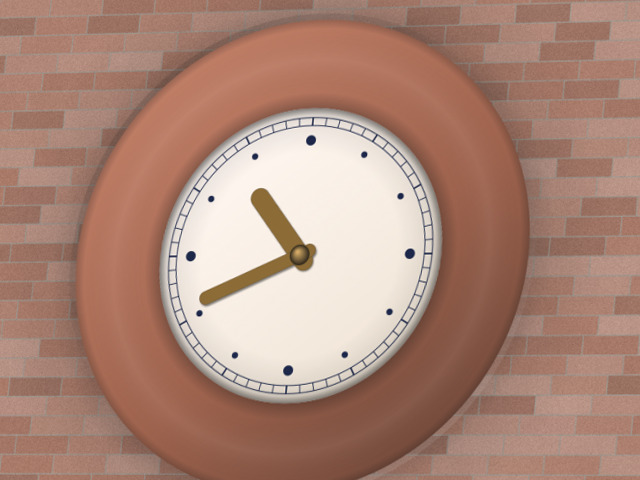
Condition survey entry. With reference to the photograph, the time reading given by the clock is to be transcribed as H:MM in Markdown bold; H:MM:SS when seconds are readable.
**10:41**
